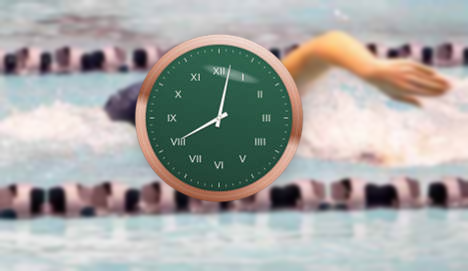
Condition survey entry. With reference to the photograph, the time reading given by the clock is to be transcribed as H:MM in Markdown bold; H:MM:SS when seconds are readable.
**8:02**
